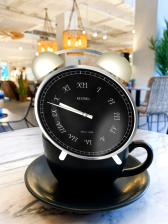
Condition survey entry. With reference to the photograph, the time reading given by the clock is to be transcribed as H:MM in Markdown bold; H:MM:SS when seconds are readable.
**9:48**
